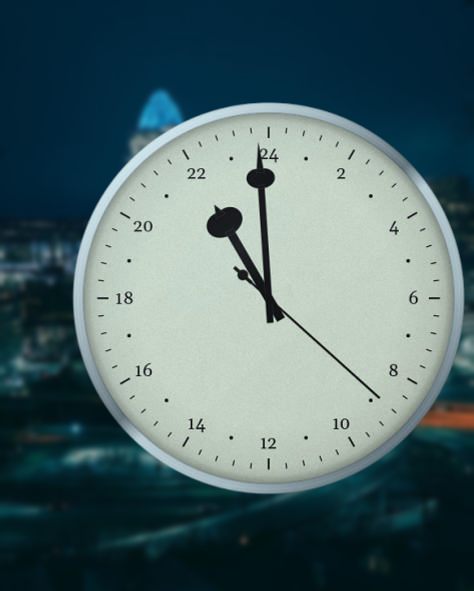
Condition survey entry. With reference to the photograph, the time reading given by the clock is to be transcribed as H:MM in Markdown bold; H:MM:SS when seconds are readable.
**21:59:22**
